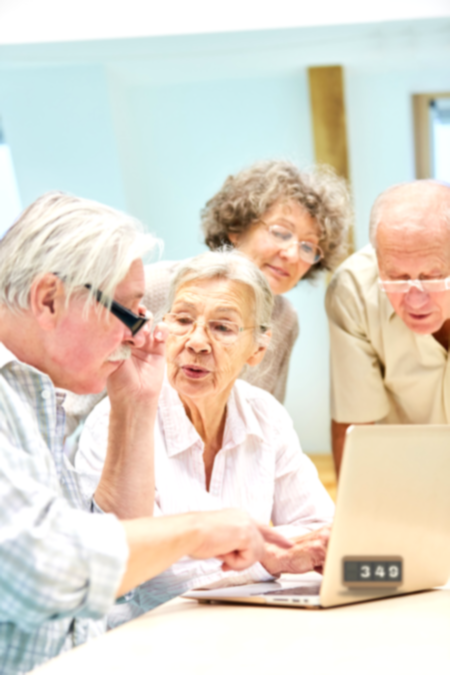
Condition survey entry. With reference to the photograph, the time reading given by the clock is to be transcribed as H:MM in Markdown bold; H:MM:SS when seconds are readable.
**3:49**
